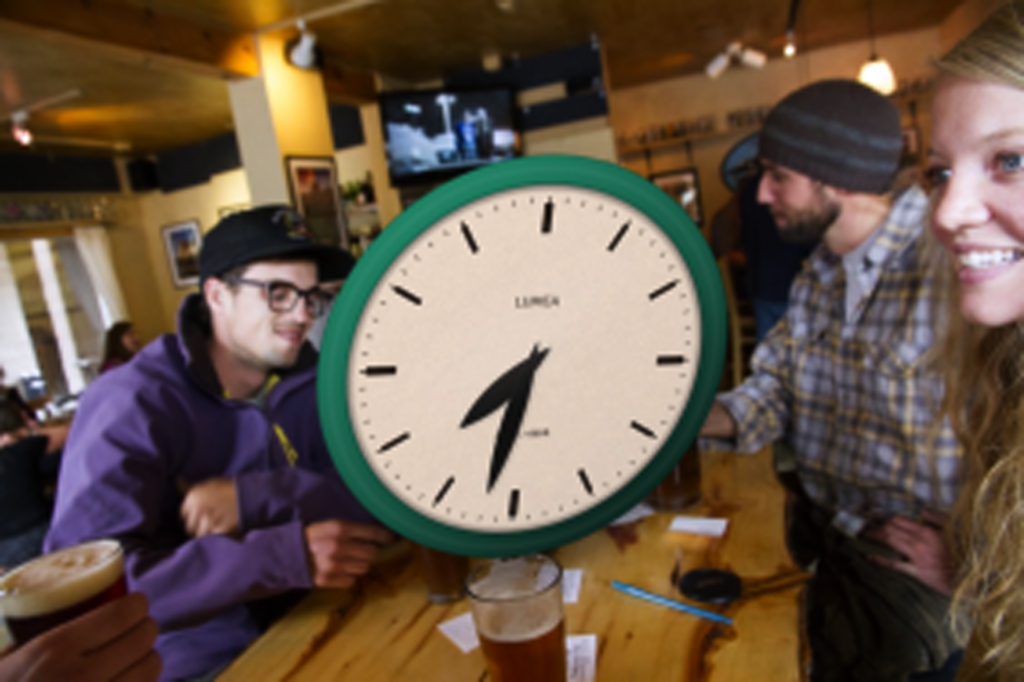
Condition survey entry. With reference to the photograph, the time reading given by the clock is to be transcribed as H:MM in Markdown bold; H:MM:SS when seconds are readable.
**7:32**
